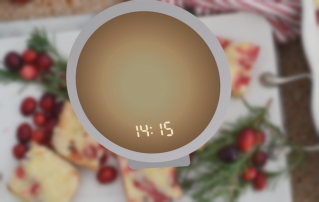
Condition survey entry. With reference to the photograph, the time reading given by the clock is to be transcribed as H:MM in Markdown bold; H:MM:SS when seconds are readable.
**14:15**
